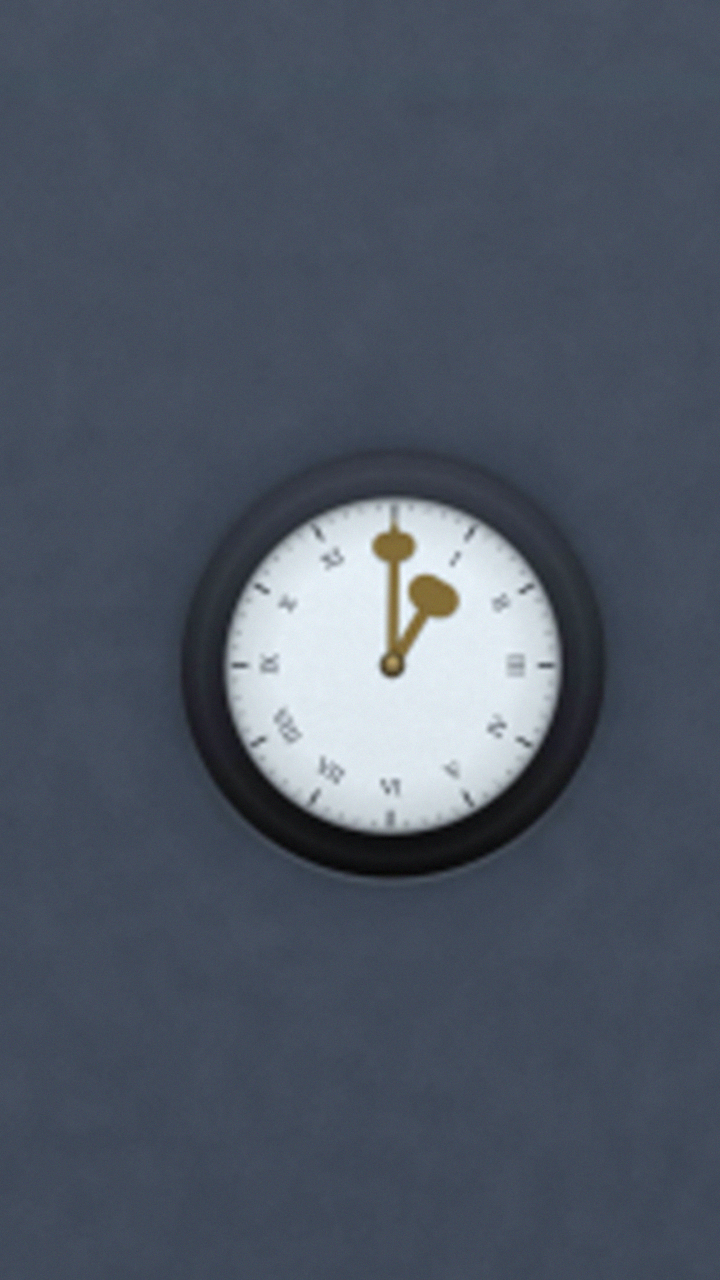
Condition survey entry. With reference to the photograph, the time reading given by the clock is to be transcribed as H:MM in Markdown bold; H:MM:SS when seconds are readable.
**1:00**
